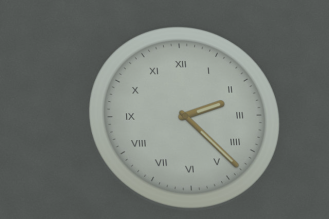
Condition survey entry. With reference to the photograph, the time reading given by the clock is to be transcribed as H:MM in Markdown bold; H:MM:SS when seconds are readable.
**2:23**
